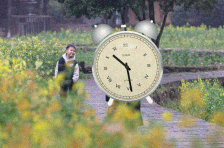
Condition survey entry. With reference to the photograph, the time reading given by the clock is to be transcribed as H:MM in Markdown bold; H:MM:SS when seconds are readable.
**10:29**
